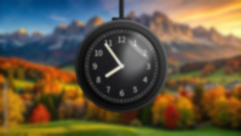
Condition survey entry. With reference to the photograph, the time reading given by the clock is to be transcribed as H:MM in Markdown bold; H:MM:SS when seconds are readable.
**7:54**
